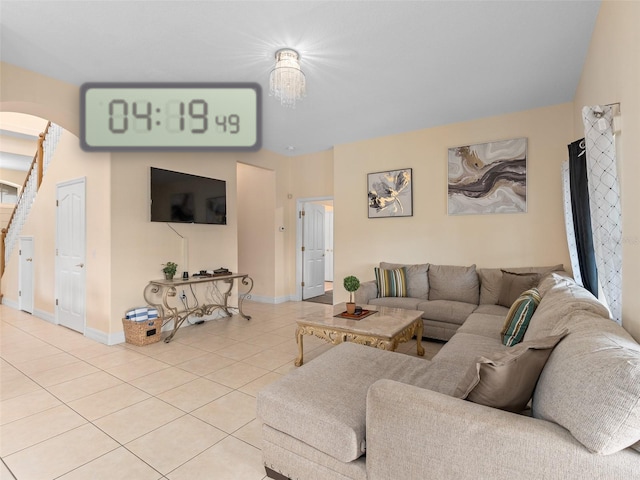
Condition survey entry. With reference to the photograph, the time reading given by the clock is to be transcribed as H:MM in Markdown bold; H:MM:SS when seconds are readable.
**4:19:49**
